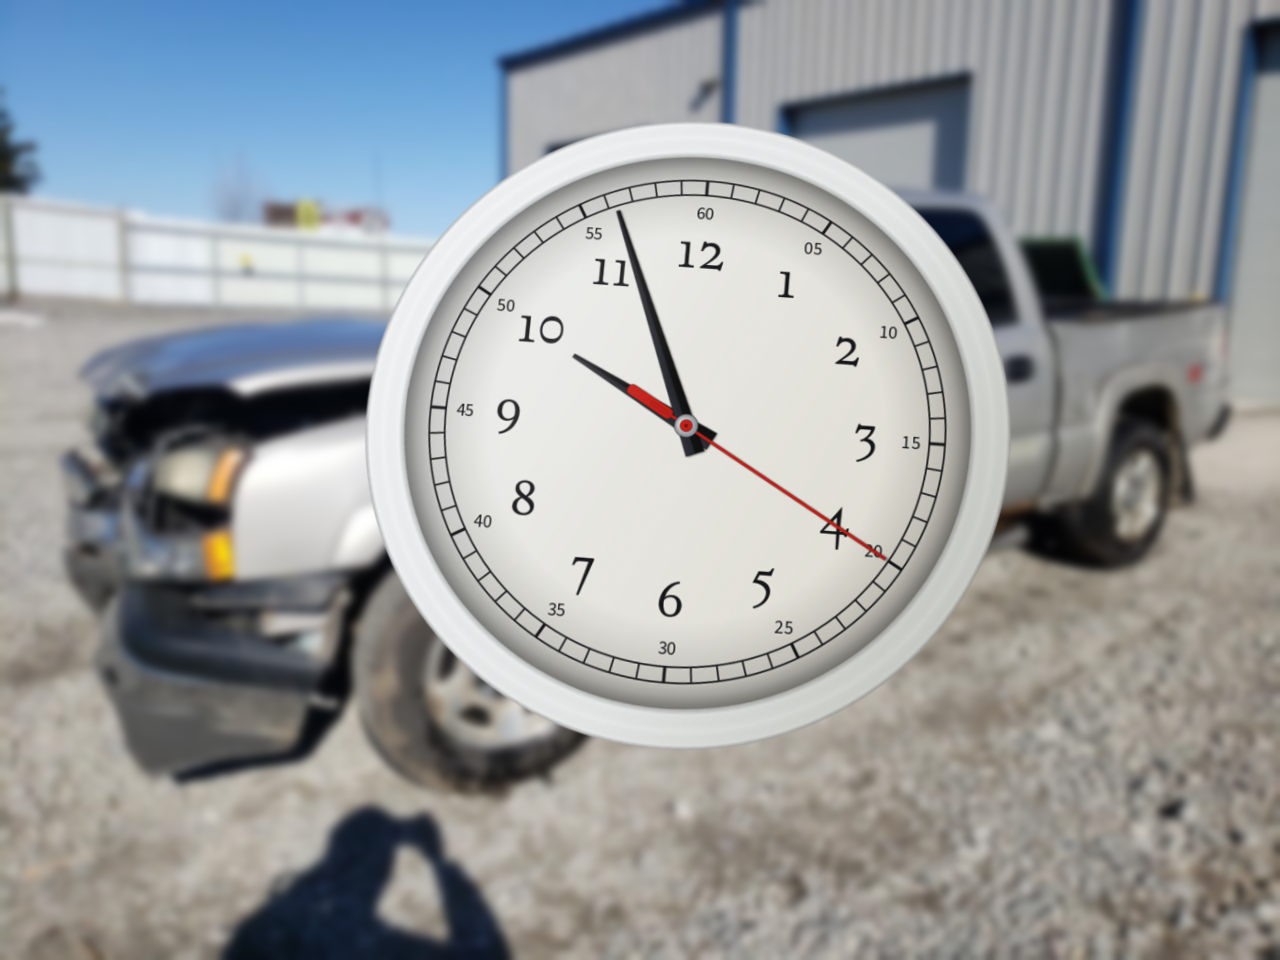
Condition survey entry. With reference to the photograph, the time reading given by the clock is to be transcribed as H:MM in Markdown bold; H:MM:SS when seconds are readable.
**9:56:20**
